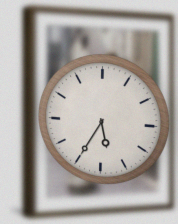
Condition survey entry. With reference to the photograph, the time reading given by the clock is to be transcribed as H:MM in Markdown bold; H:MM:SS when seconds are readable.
**5:35**
